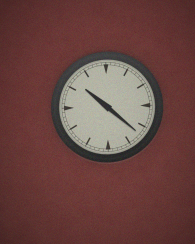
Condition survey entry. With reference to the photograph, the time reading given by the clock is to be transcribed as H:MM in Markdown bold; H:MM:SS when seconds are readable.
**10:22**
